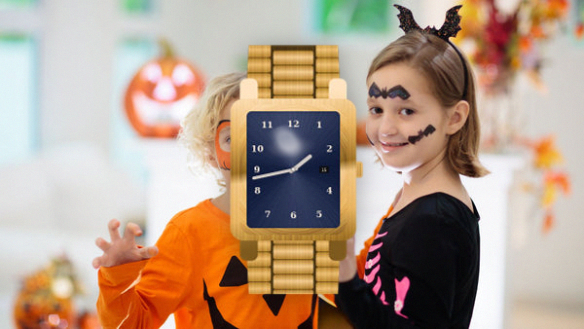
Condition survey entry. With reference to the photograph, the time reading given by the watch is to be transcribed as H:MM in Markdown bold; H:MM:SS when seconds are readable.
**1:43**
